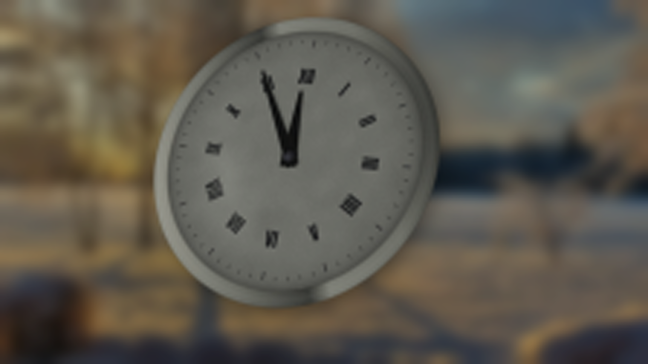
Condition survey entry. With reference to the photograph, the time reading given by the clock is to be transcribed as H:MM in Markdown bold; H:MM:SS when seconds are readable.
**11:55**
